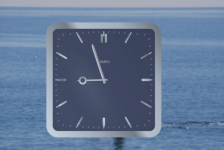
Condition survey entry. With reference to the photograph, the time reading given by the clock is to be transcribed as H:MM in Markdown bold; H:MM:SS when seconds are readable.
**8:57**
